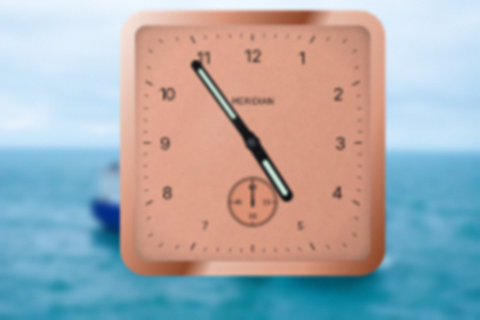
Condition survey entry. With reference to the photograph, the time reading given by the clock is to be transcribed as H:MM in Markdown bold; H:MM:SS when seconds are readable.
**4:54**
